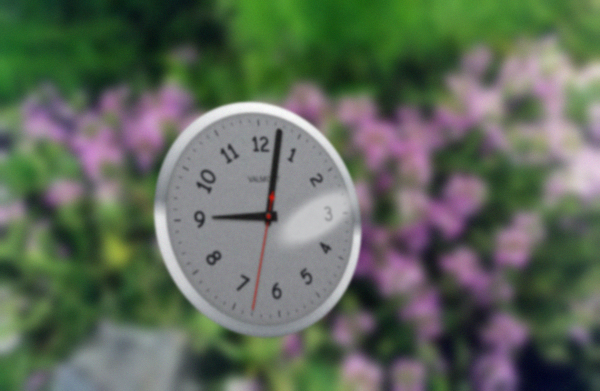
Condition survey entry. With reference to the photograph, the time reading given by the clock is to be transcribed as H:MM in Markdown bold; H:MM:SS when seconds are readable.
**9:02:33**
